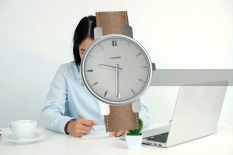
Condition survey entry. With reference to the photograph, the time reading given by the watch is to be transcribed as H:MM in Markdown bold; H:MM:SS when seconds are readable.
**9:31**
